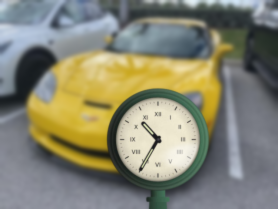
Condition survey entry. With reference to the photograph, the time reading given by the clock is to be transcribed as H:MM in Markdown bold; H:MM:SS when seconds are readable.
**10:35**
